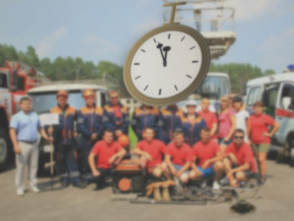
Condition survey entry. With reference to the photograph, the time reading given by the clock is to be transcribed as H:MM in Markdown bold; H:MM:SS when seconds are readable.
**11:56**
